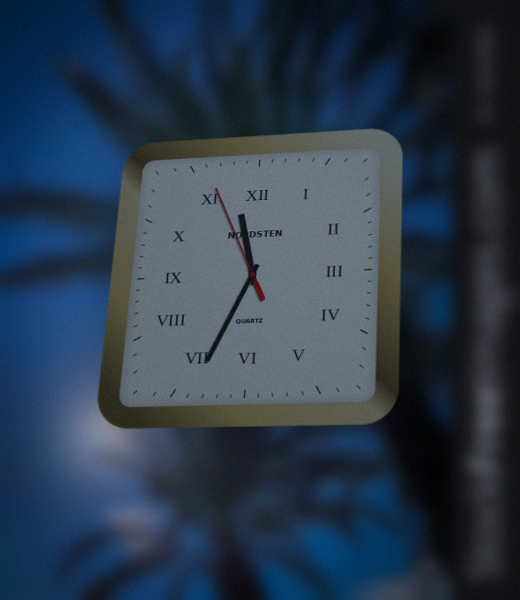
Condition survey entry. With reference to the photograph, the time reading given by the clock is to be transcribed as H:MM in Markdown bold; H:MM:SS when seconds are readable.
**11:33:56**
